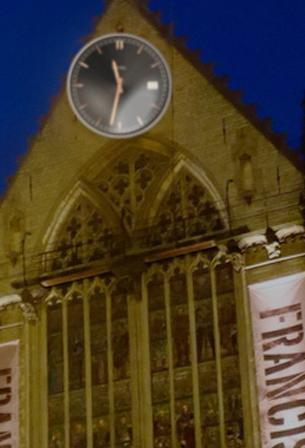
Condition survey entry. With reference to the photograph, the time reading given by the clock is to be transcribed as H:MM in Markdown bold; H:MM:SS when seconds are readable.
**11:32**
